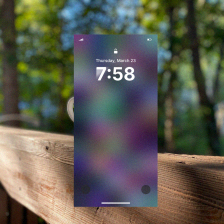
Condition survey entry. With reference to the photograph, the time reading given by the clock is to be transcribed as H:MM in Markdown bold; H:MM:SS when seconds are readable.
**7:58**
